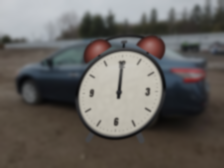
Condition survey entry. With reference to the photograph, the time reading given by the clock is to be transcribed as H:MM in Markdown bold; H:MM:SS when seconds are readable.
**12:00**
